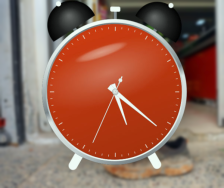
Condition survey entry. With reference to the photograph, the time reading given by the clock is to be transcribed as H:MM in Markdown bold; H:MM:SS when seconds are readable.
**5:21:34**
